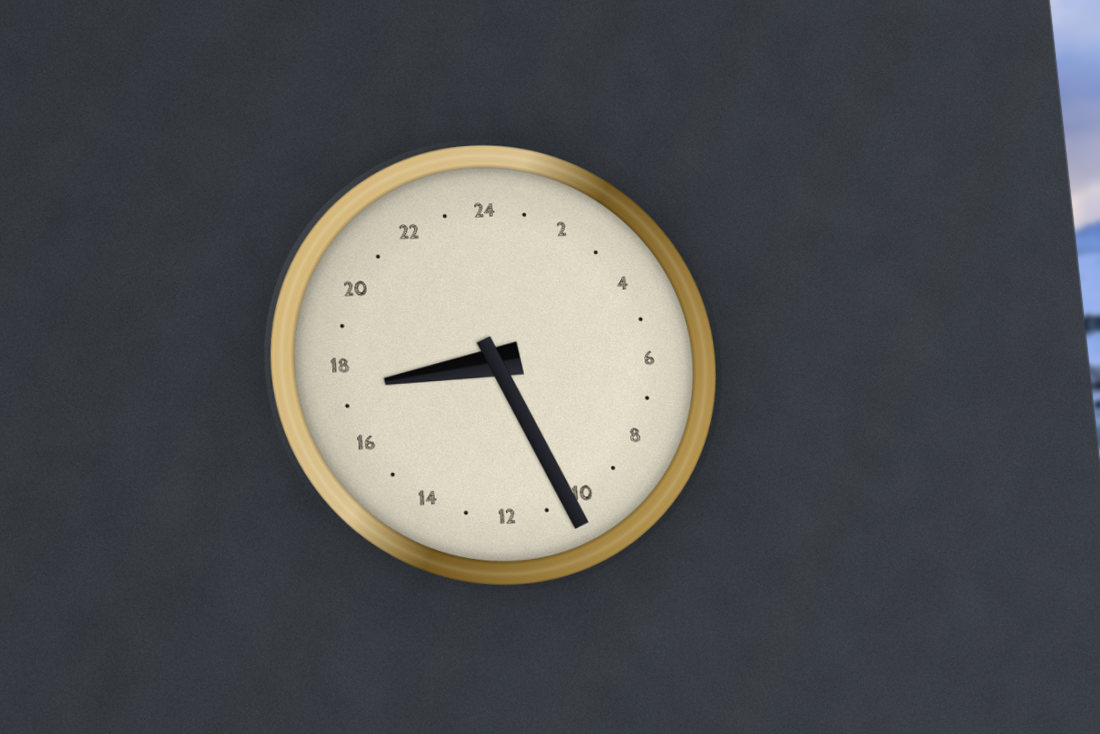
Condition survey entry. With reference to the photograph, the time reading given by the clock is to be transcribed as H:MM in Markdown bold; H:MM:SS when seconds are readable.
**17:26**
